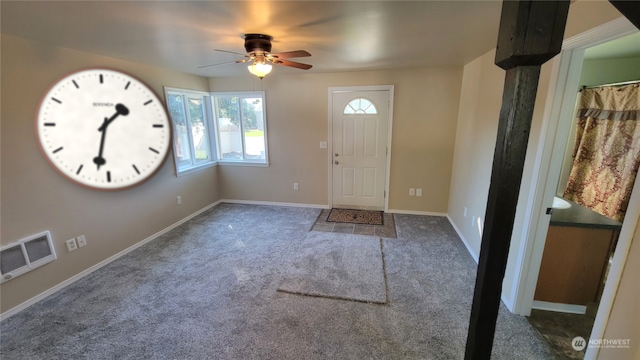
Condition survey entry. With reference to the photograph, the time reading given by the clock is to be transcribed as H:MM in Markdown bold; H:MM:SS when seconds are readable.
**1:32**
